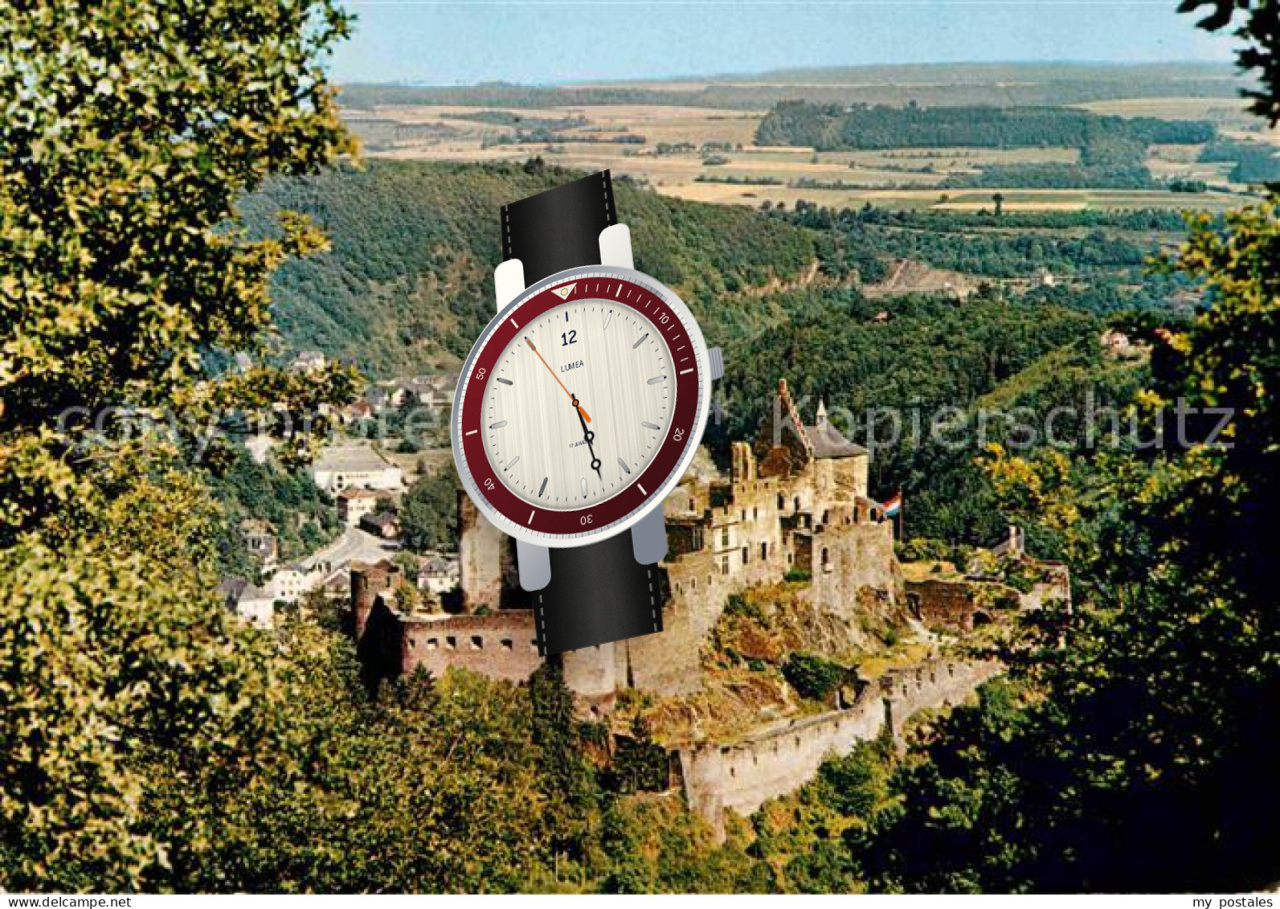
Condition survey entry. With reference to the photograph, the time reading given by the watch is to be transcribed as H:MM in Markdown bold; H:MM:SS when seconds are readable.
**5:27:55**
